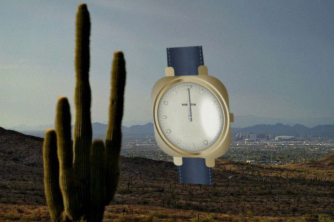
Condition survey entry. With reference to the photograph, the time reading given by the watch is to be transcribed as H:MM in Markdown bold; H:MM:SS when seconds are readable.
**12:00**
